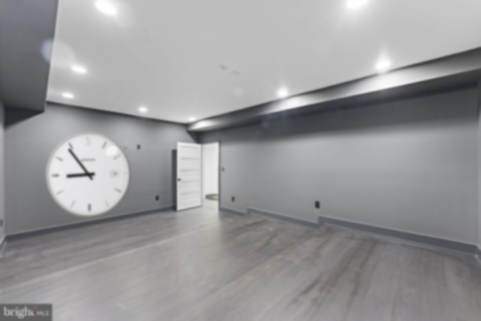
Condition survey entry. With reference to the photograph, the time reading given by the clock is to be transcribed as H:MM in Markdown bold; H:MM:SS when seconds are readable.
**8:54**
